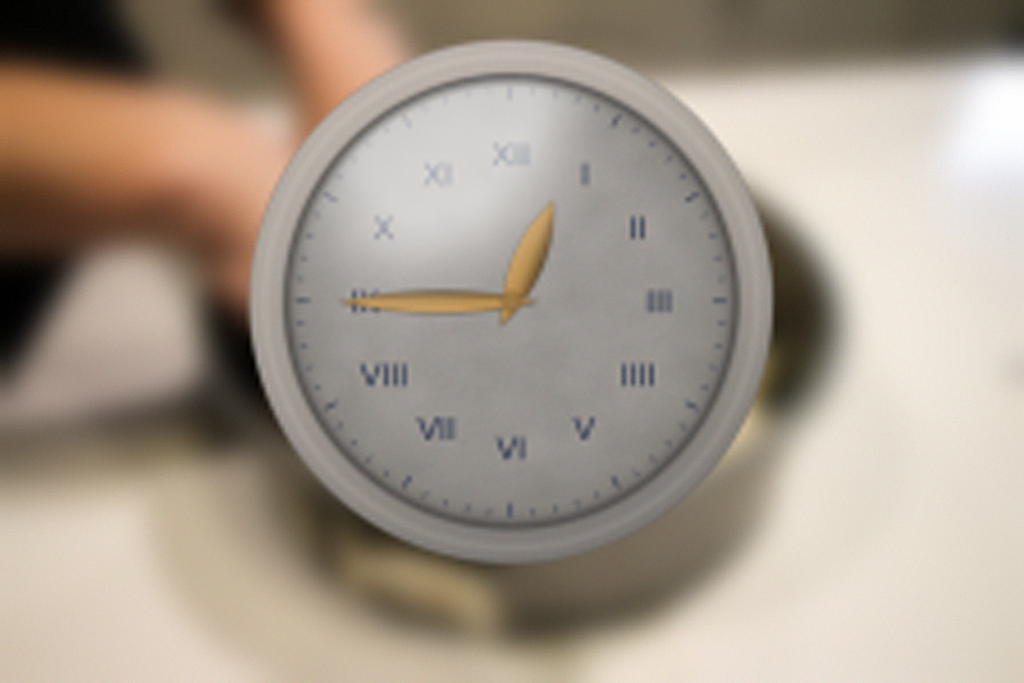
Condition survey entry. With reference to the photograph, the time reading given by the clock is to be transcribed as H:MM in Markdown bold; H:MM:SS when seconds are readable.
**12:45**
